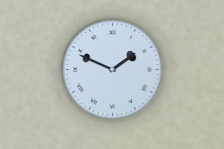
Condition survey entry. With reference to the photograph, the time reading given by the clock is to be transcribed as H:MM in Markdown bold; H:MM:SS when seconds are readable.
**1:49**
